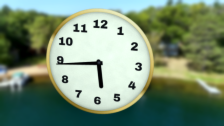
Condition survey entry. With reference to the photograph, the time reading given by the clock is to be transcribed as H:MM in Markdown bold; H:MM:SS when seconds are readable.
**5:44**
